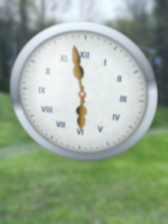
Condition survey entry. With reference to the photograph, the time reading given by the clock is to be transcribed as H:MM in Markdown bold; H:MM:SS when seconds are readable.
**5:58**
